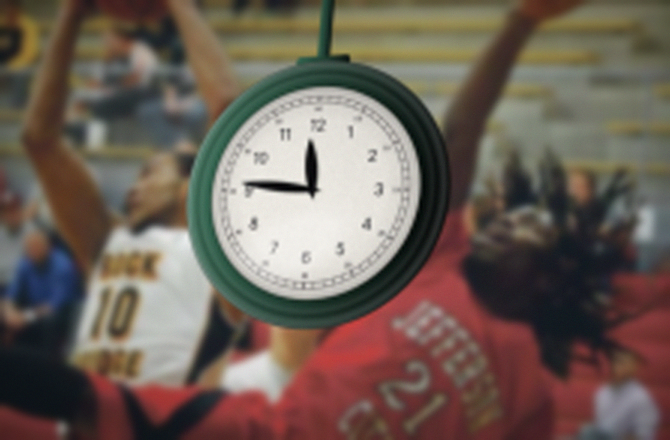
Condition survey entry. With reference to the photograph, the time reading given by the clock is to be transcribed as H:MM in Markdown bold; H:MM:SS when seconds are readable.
**11:46**
